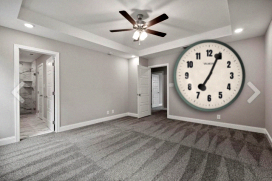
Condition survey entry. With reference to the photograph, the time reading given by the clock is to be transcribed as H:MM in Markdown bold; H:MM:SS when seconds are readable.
**7:04**
